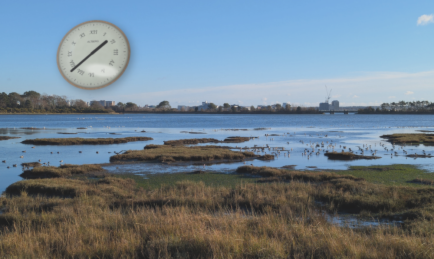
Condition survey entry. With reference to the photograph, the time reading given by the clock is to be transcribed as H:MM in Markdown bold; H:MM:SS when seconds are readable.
**1:38**
